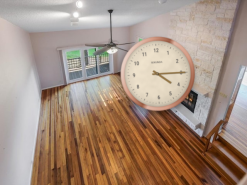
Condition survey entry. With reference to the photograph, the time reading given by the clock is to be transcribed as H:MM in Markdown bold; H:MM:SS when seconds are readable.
**4:15**
